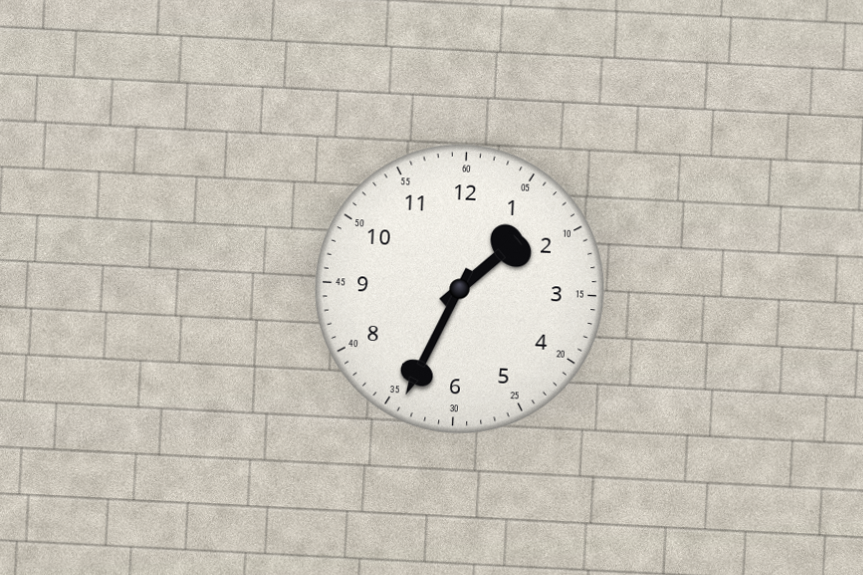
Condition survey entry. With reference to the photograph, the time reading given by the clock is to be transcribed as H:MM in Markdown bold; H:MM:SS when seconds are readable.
**1:34**
